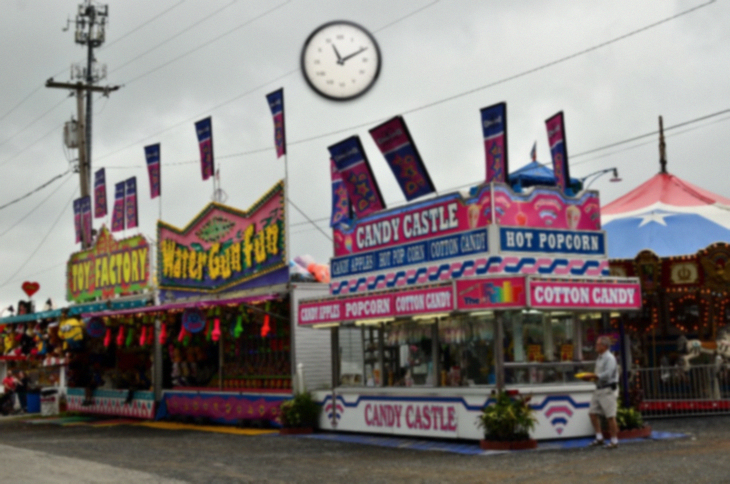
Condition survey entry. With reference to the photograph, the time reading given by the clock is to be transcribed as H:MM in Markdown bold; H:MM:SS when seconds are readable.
**11:11**
